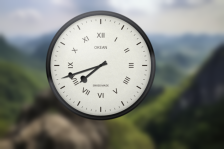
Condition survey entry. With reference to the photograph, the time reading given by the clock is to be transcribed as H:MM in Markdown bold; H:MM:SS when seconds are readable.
**7:42**
